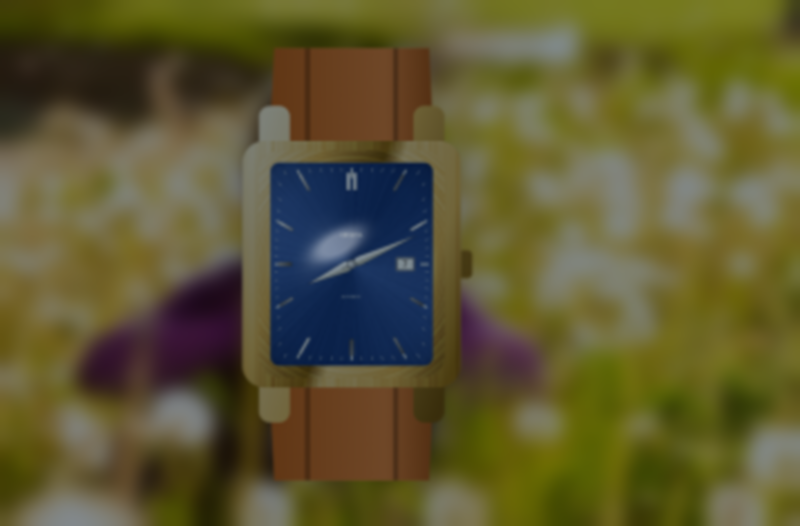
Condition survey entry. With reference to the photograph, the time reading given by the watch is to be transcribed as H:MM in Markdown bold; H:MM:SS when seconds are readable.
**8:11**
